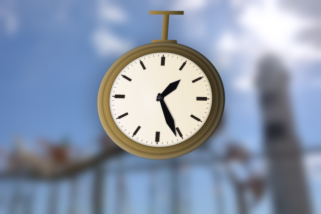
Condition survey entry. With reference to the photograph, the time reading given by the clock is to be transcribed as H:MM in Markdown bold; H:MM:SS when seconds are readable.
**1:26**
